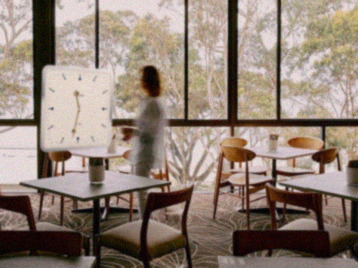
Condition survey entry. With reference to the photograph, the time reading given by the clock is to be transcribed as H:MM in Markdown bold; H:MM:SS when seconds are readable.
**11:32**
